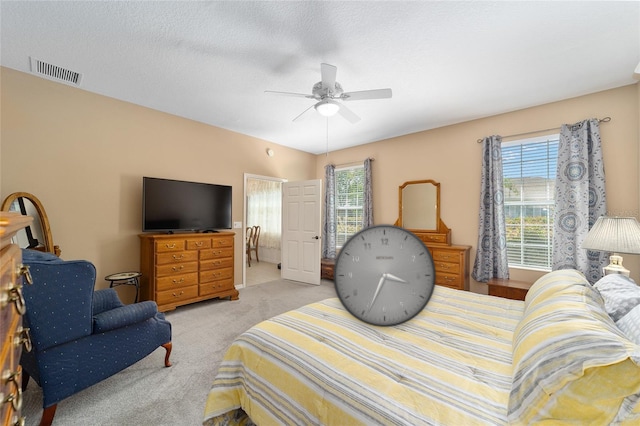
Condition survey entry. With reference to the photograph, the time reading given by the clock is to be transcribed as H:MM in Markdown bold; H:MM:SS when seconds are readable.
**3:34**
